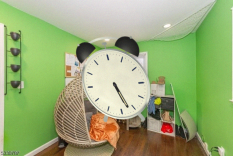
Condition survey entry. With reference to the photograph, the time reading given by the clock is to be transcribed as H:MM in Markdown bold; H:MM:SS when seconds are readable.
**5:27**
